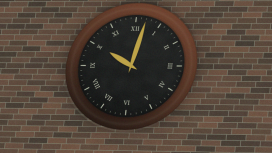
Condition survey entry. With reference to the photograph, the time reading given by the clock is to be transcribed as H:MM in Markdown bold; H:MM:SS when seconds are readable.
**10:02**
